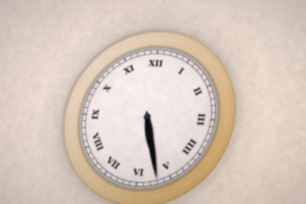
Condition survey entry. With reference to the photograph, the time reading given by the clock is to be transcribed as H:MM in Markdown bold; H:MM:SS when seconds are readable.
**5:27**
